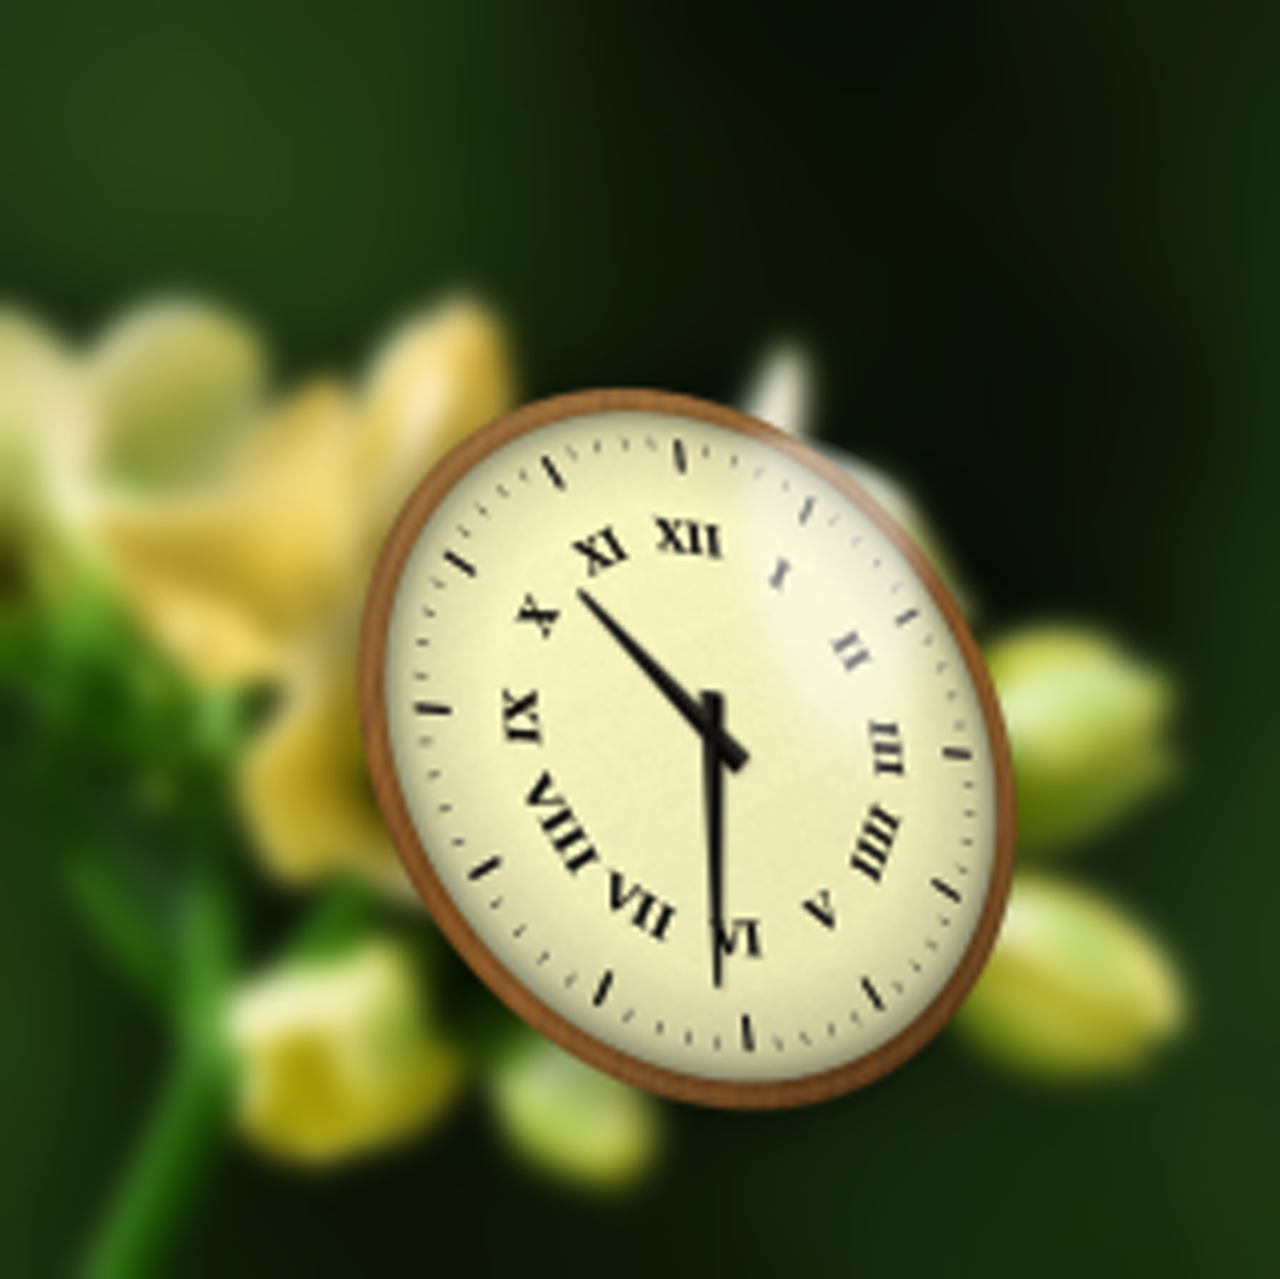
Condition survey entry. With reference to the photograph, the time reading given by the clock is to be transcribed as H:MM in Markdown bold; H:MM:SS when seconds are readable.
**10:31**
